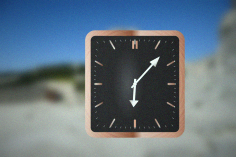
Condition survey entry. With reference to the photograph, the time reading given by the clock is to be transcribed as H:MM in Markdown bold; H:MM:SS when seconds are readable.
**6:07**
